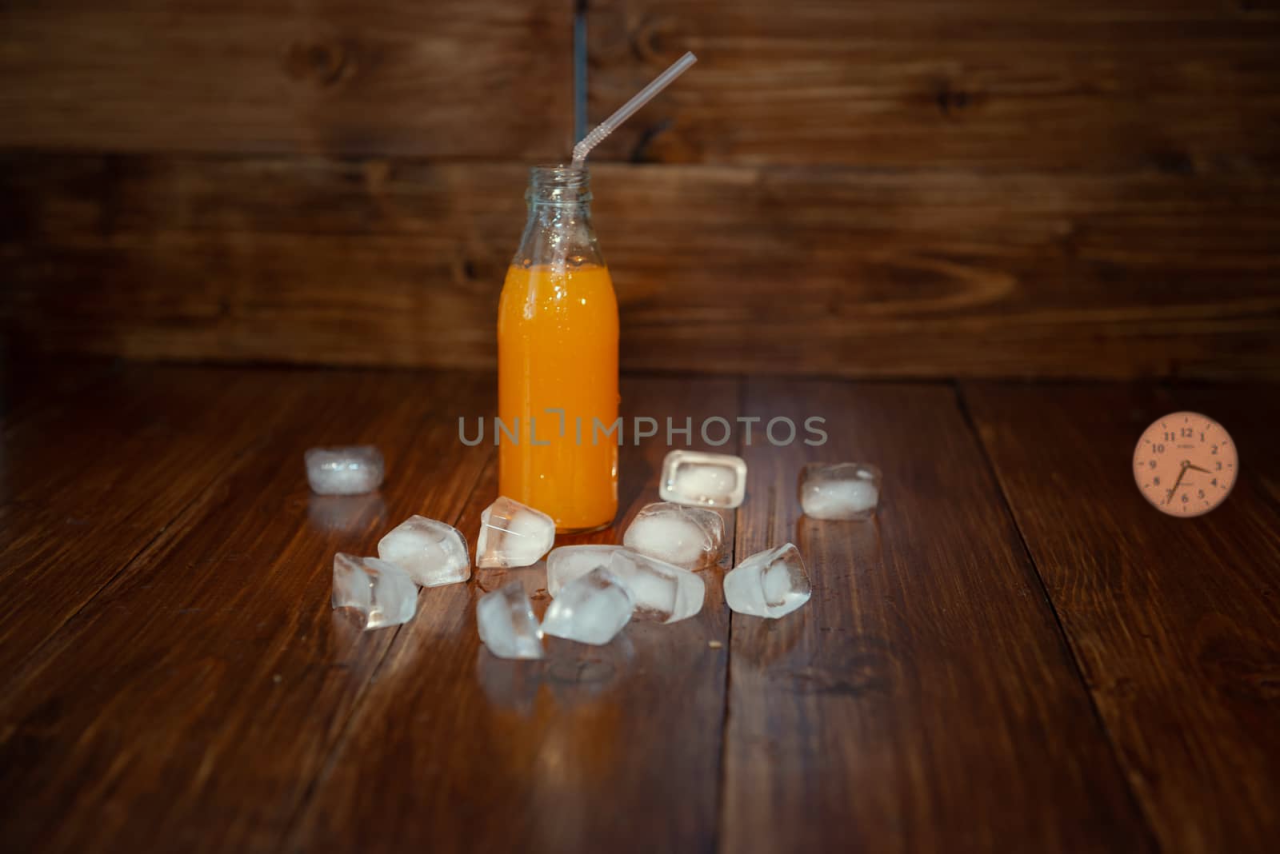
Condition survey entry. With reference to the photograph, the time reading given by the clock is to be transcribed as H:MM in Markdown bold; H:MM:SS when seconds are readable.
**3:34**
